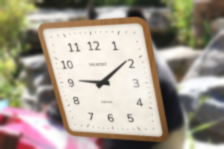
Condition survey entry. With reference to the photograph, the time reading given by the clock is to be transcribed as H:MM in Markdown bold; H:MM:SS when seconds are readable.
**9:09**
